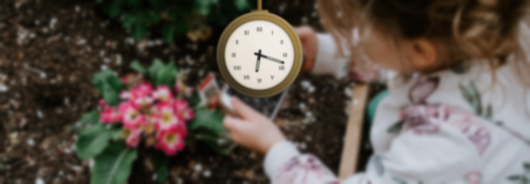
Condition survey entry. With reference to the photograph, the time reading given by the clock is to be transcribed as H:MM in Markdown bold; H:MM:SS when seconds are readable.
**6:18**
